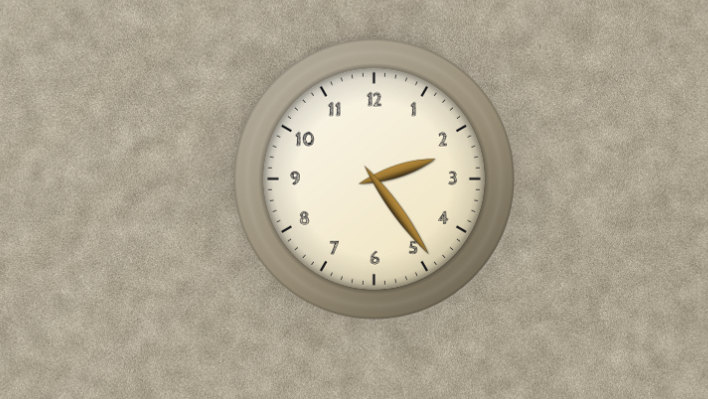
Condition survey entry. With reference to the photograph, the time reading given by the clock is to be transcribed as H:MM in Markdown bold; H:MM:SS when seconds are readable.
**2:24**
